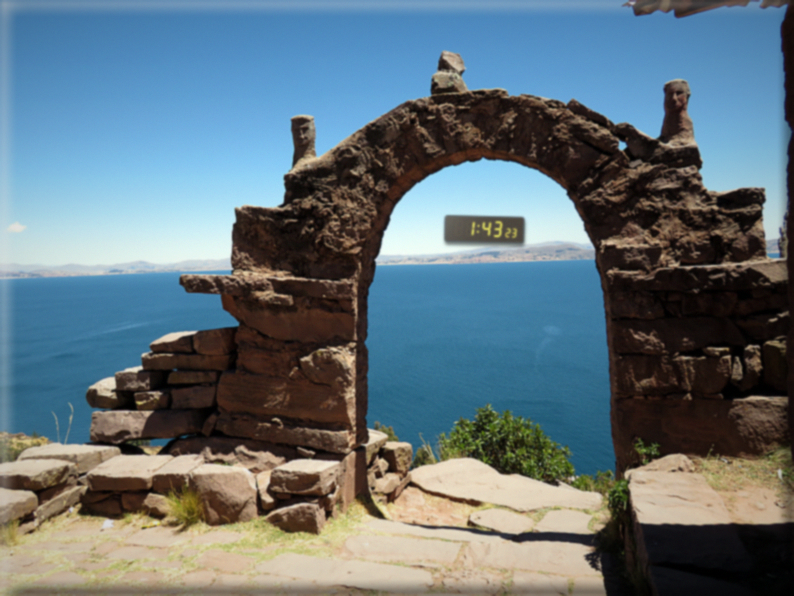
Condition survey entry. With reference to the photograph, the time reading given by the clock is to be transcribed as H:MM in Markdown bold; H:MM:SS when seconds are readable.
**1:43**
